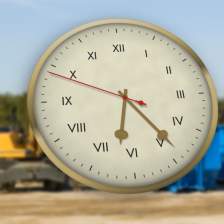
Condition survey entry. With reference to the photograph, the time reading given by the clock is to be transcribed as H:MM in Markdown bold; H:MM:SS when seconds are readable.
**6:23:49**
